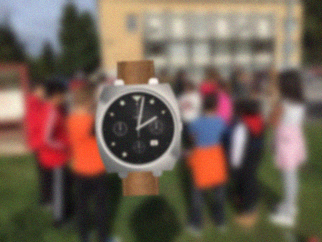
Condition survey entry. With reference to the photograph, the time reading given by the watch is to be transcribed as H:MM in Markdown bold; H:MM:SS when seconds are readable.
**2:02**
